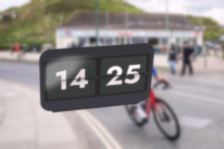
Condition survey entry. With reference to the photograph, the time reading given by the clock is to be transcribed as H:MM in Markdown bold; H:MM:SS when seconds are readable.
**14:25**
